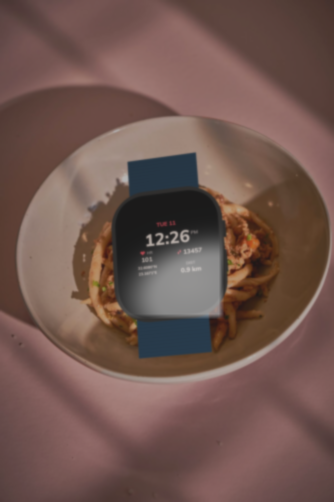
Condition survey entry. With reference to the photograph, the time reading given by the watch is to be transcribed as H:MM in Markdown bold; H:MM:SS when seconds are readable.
**12:26**
